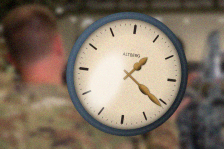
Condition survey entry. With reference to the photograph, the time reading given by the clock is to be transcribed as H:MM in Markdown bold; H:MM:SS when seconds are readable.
**1:21**
